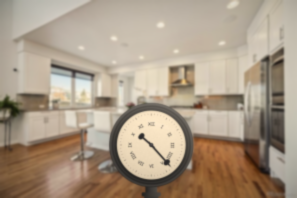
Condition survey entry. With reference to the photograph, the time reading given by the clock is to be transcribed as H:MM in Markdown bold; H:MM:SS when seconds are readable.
**10:23**
